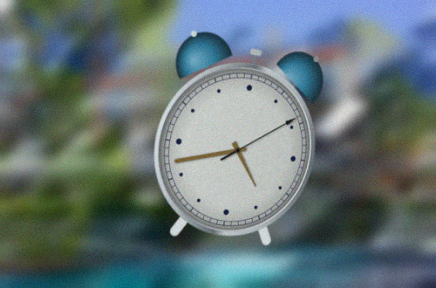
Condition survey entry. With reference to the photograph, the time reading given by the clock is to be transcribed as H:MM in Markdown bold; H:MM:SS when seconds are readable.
**4:42:09**
